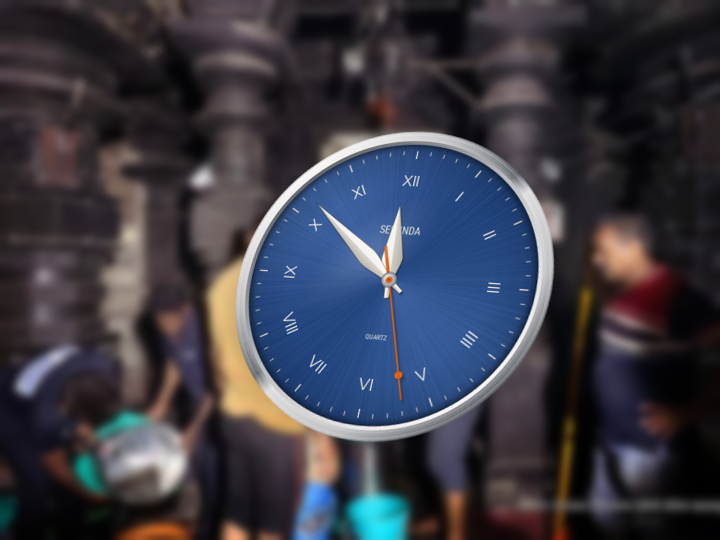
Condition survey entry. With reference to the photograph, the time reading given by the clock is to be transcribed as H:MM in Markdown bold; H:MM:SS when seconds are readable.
**11:51:27**
